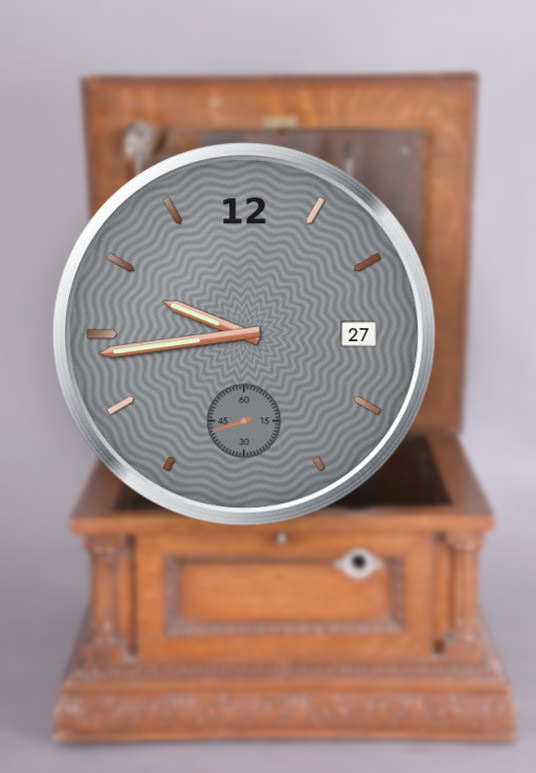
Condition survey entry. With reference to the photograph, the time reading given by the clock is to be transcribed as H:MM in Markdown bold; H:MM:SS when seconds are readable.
**9:43:42**
